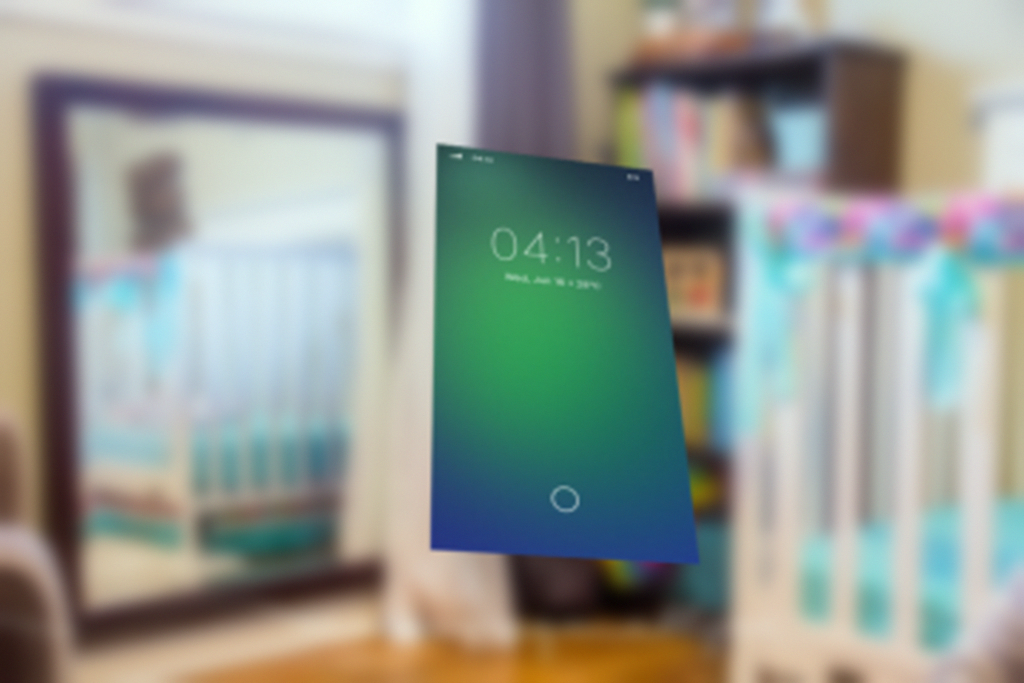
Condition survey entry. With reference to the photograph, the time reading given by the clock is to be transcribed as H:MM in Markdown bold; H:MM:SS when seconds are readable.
**4:13**
